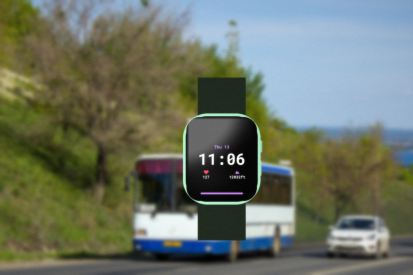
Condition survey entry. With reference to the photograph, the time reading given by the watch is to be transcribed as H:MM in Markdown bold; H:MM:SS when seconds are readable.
**11:06**
